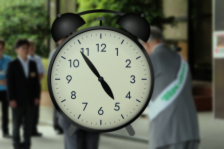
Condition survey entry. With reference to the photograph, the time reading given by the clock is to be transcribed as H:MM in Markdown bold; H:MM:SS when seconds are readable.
**4:54**
